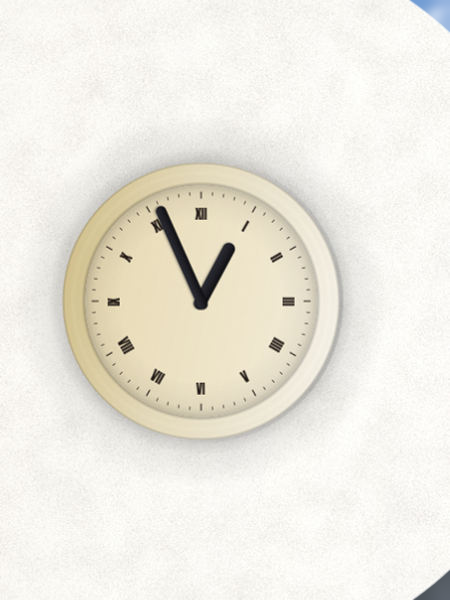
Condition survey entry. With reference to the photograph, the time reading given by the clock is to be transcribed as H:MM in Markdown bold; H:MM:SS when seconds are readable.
**12:56**
